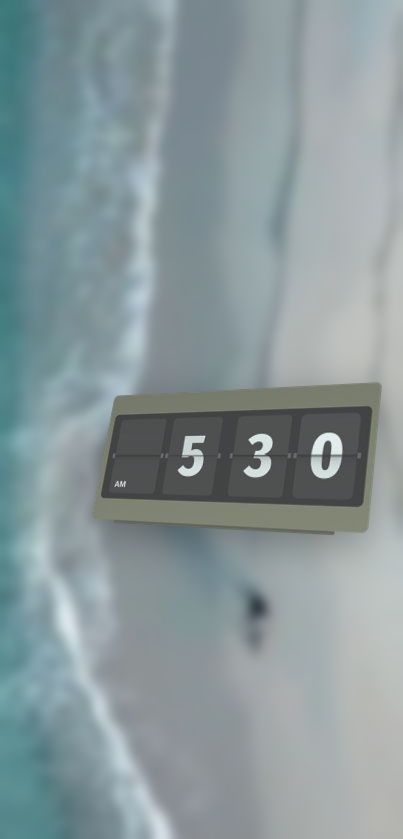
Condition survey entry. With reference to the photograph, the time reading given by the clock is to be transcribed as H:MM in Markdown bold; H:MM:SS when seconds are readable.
**5:30**
